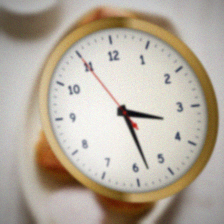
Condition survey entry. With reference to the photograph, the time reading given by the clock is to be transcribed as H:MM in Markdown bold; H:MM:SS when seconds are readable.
**3:27:55**
